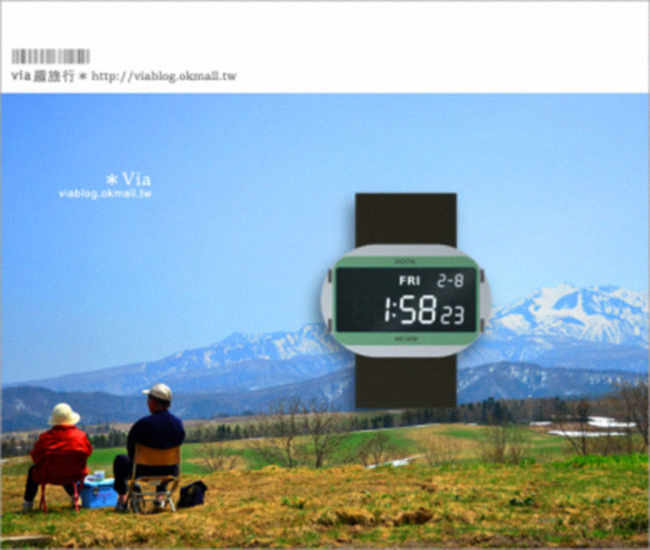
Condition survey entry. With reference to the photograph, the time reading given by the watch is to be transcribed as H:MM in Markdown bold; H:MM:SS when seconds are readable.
**1:58:23**
